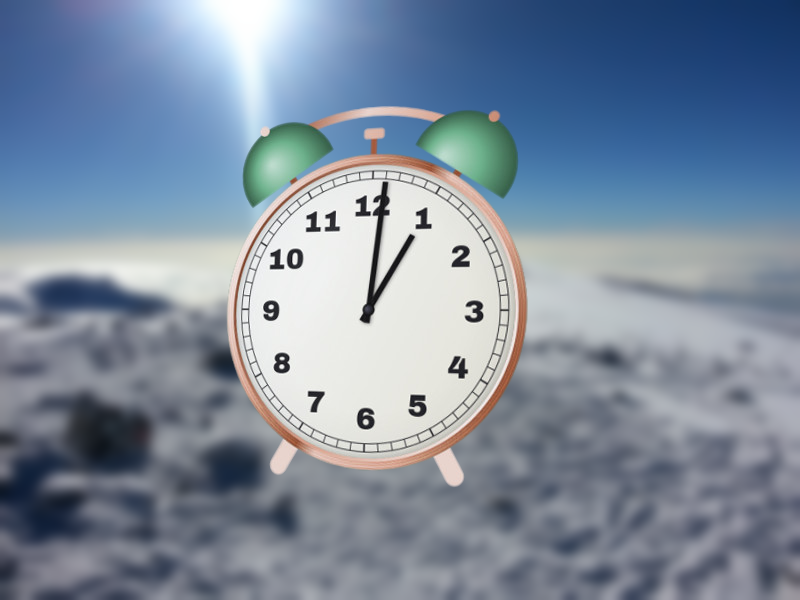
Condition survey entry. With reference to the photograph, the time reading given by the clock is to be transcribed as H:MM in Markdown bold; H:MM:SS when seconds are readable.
**1:01**
